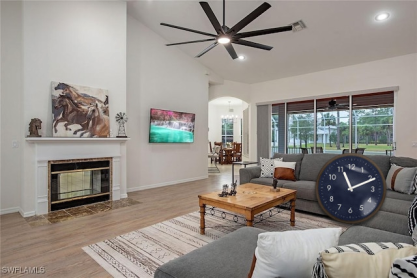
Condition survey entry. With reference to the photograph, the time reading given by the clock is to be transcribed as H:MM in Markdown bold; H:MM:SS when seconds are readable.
**11:11**
